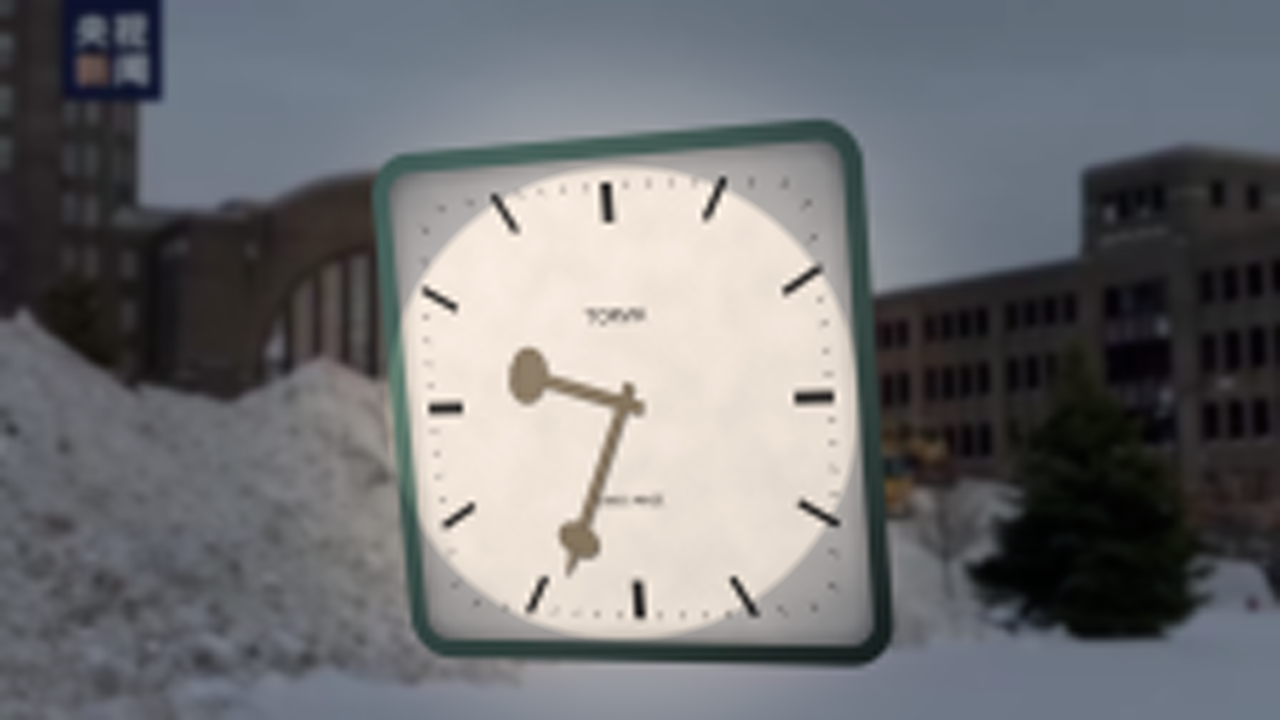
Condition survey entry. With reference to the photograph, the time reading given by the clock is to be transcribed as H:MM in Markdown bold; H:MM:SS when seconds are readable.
**9:34**
